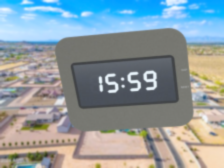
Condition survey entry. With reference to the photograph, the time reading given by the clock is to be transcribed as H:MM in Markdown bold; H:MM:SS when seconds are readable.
**15:59**
